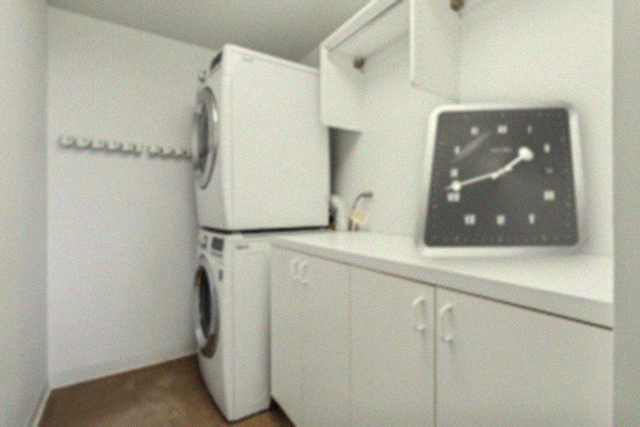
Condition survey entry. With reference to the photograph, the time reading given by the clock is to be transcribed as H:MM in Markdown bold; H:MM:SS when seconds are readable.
**1:42**
